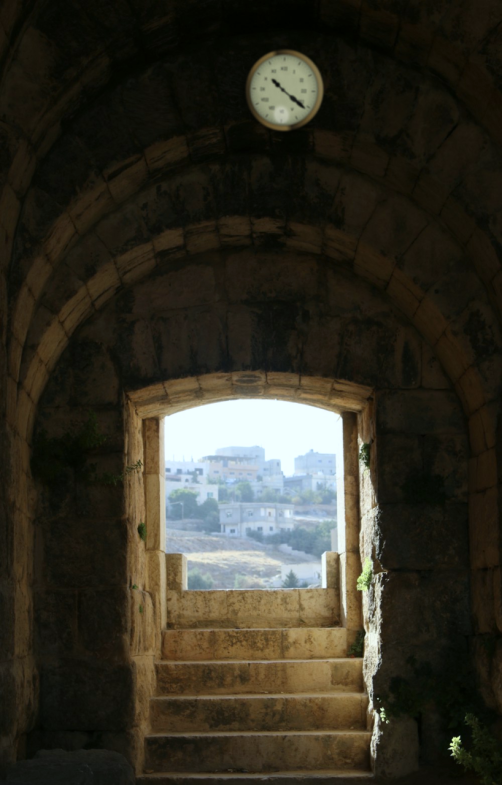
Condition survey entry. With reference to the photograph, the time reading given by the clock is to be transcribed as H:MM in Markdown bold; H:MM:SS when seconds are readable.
**10:21**
